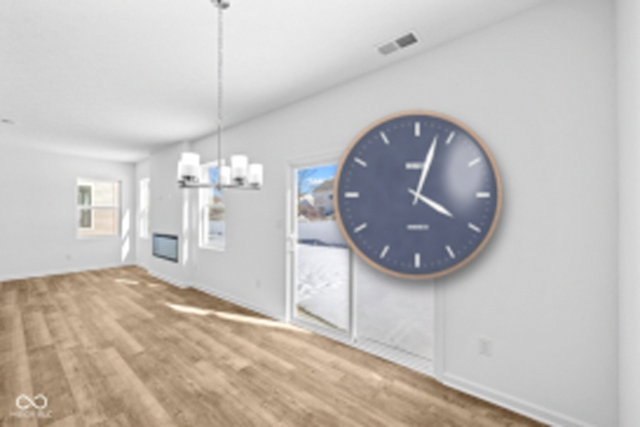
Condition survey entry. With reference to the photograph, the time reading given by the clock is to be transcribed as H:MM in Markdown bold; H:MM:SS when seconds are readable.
**4:03**
